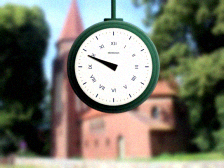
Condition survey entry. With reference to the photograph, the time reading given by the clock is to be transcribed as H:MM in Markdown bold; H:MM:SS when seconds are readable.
**9:49**
